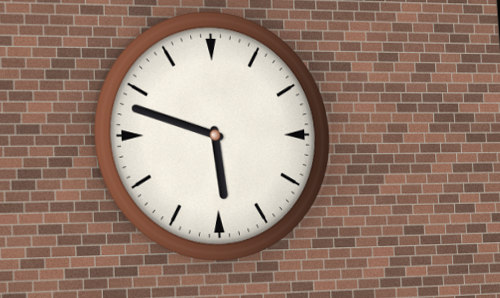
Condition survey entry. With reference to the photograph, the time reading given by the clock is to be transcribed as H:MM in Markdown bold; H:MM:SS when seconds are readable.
**5:48**
